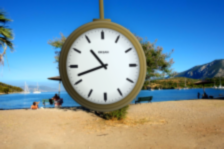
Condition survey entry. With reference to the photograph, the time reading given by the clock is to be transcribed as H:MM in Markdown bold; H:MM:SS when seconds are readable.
**10:42**
